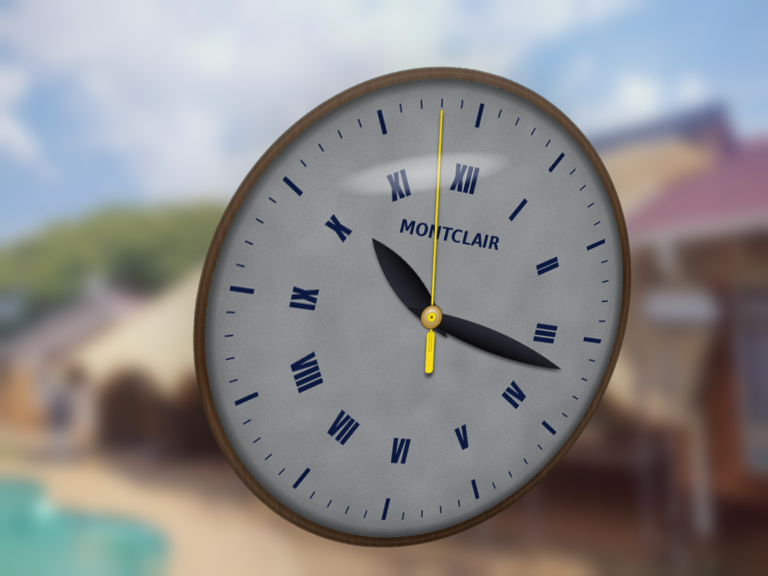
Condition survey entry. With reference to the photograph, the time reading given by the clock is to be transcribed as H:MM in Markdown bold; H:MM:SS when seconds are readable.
**10:16:58**
